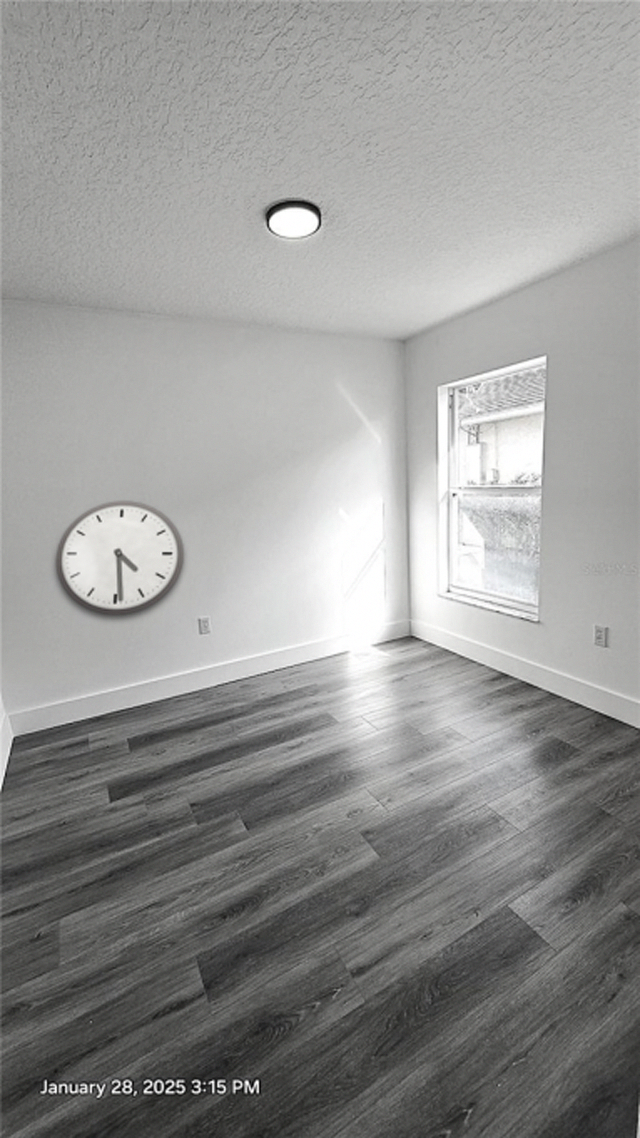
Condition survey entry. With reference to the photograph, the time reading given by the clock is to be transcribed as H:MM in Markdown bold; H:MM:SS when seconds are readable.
**4:29**
